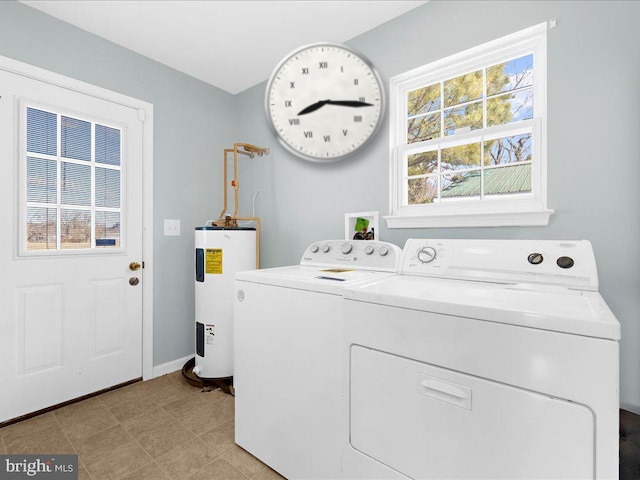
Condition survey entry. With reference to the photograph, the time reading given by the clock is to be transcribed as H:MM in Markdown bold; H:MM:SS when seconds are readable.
**8:16**
